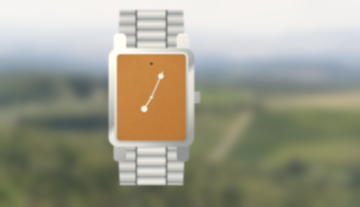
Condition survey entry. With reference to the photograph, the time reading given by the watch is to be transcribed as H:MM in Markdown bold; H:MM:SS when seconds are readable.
**7:04**
